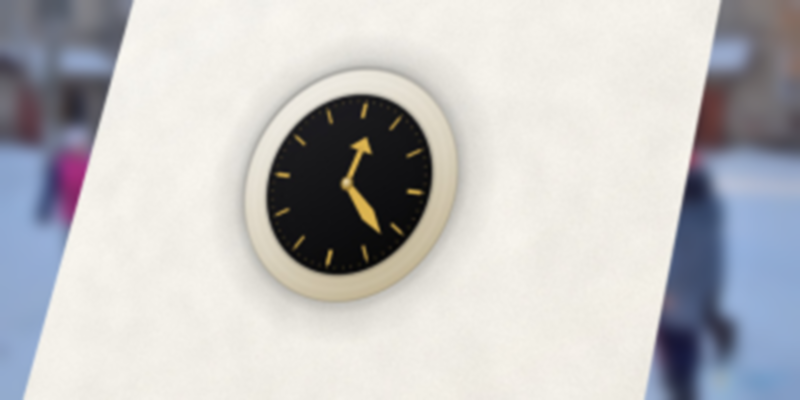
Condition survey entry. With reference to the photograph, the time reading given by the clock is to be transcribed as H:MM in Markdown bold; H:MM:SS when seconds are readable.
**12:22**
